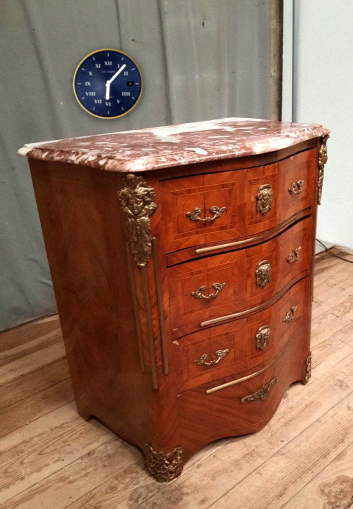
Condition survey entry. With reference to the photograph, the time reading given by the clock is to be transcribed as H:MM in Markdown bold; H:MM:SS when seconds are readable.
**6:07**
